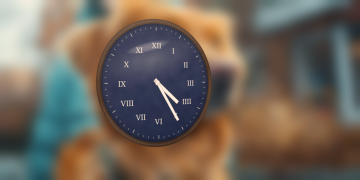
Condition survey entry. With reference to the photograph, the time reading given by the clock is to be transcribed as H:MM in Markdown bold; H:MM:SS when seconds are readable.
**4:25**
